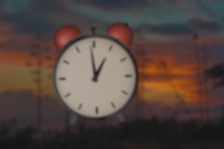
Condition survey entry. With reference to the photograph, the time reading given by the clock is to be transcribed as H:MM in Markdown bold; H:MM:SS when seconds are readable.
**12:59**
